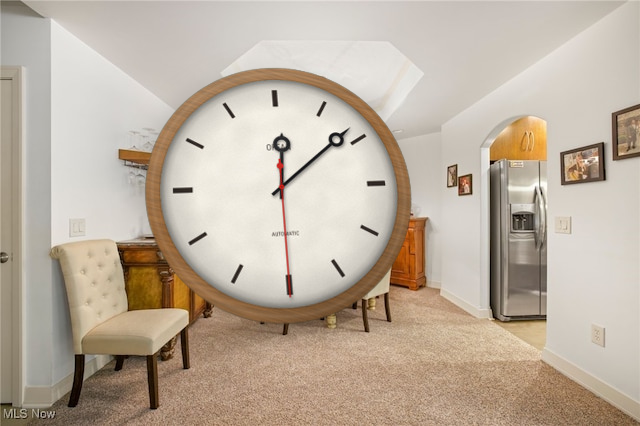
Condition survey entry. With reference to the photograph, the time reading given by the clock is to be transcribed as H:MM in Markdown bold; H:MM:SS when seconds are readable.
**12:08:30**
